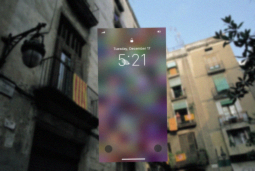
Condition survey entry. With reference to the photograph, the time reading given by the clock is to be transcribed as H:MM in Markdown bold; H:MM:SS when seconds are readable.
**5:21**
